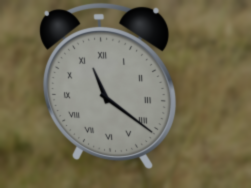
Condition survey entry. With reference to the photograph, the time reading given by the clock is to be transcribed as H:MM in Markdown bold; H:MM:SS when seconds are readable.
**11:21**
